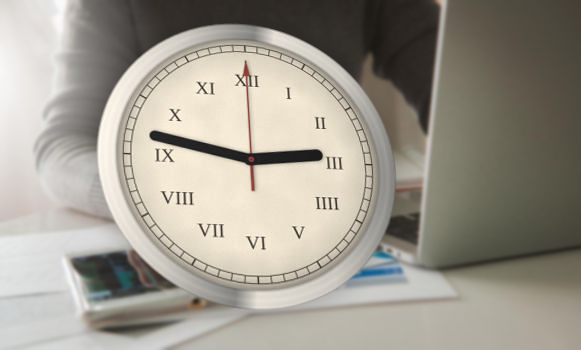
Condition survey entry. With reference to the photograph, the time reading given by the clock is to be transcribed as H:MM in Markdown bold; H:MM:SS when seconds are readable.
**2:47:00**
